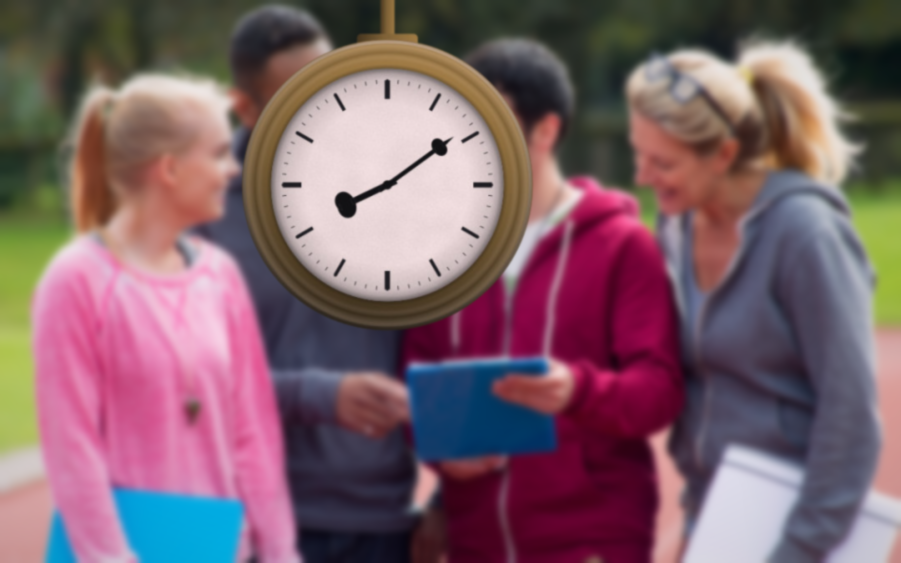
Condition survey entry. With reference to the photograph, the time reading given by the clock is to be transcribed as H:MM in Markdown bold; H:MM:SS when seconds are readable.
**8:09**
